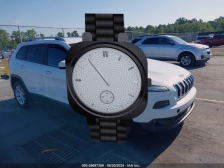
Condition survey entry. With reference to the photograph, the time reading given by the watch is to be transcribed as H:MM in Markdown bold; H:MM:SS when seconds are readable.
**10:54**
